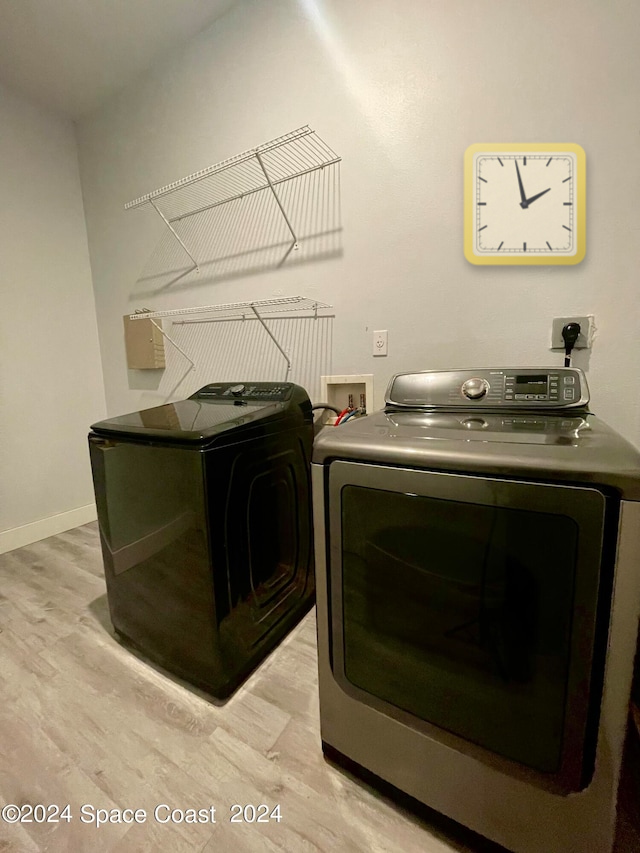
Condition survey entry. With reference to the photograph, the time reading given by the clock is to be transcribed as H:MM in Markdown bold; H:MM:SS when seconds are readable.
**1:58**
